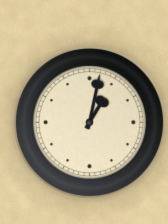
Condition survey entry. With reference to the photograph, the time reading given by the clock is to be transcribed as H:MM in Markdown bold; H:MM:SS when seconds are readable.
**1:02**
